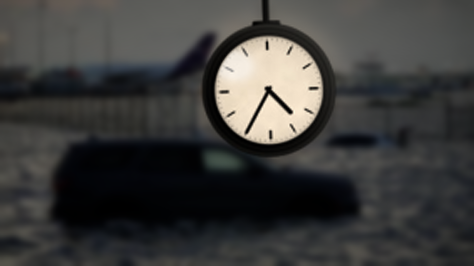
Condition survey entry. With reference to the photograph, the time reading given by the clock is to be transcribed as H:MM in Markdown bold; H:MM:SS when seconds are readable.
**4:35**
